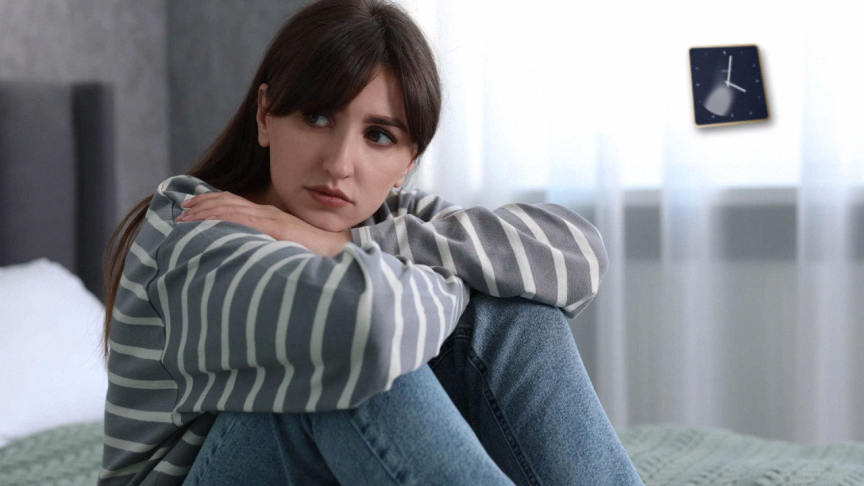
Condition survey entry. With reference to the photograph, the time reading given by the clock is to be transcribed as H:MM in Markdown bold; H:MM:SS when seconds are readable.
**4:02**
